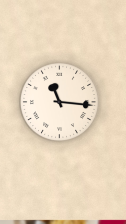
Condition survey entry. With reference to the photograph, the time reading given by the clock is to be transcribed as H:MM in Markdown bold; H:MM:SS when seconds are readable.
**11:16**
